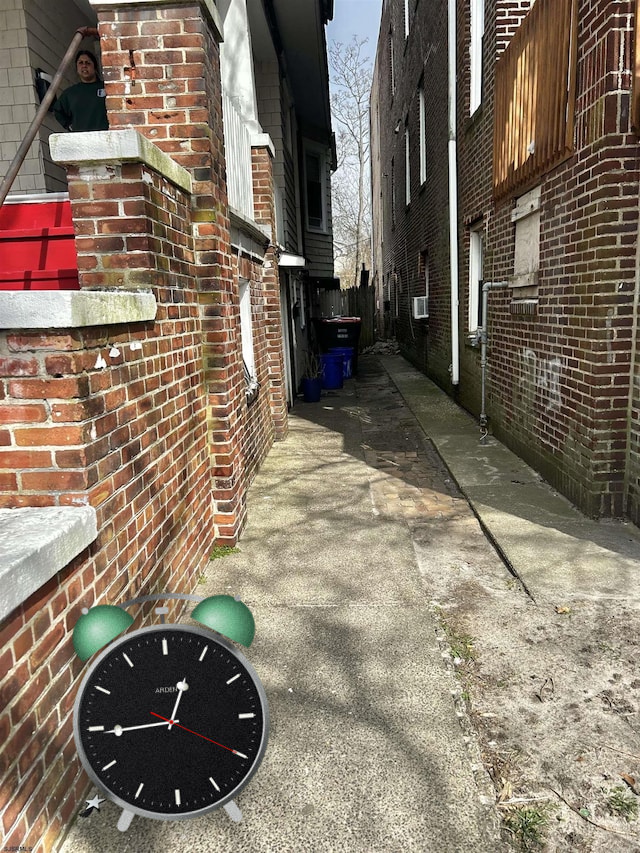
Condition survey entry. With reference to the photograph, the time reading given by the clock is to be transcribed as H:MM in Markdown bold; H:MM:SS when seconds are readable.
**12:44:20**
